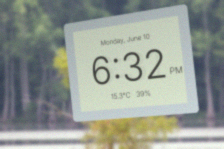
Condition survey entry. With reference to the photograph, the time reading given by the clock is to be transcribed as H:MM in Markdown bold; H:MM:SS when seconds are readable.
**6:32**
